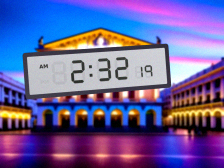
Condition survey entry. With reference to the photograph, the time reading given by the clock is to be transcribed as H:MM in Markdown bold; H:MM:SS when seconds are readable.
**2:32:19**
